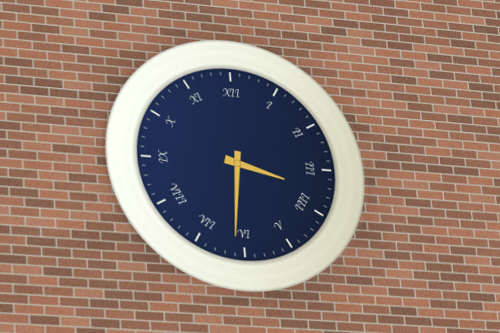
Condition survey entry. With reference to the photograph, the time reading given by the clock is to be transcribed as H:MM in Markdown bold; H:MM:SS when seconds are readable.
**3:31**
